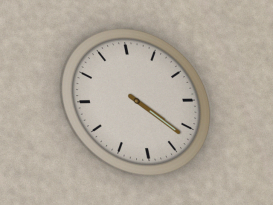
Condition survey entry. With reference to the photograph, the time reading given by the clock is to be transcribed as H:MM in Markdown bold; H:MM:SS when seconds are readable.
**4:22**
